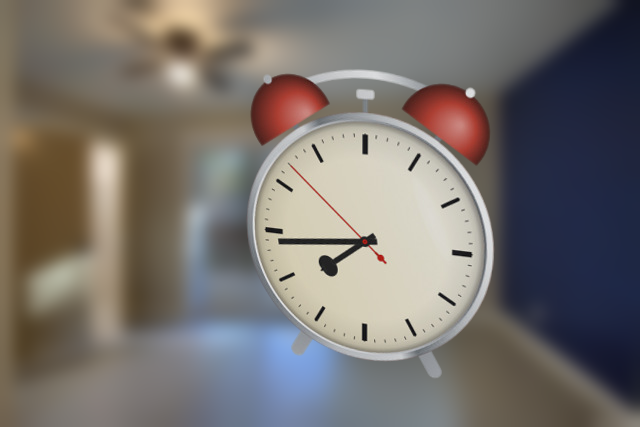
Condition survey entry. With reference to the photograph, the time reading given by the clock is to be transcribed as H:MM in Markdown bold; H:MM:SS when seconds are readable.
**7:43:52**
